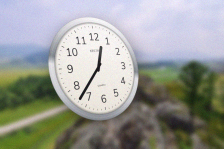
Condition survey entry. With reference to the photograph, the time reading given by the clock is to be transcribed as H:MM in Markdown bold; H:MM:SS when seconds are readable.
**12:37**
